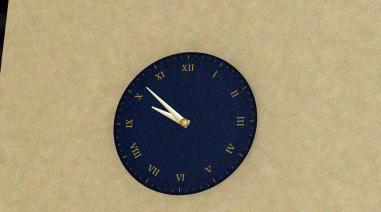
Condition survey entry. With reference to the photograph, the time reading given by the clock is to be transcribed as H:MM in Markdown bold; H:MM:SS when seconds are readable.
**9:52**
